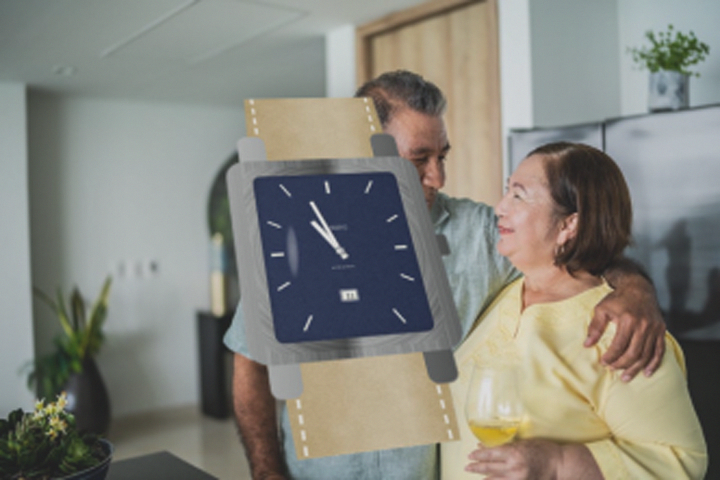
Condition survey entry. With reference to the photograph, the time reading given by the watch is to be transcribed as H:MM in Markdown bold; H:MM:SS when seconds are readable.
**10:57**
